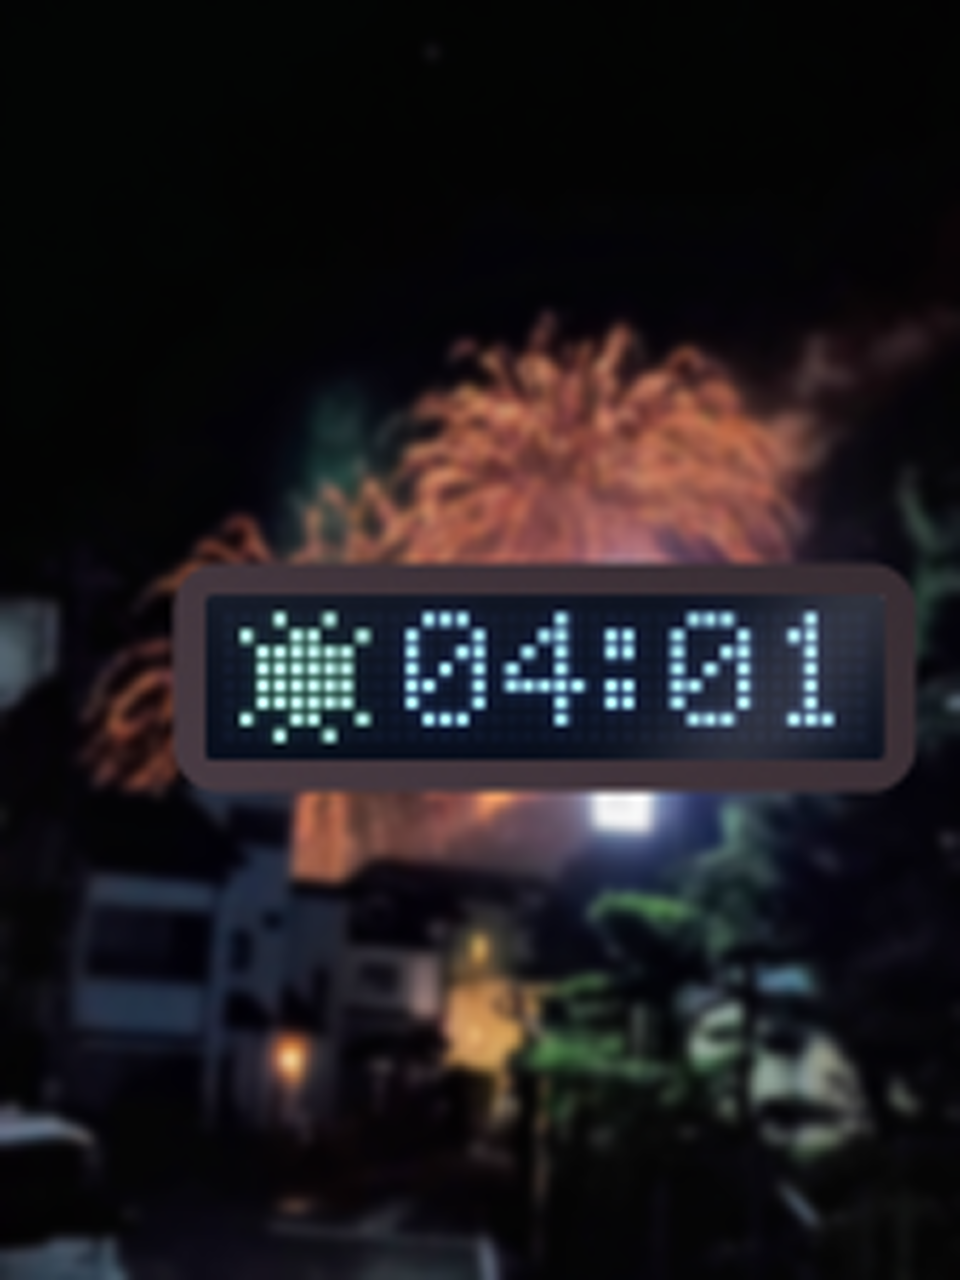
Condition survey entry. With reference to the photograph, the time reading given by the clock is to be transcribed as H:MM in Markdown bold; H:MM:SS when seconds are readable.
**4:01**
